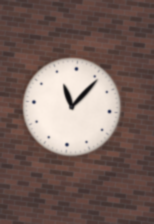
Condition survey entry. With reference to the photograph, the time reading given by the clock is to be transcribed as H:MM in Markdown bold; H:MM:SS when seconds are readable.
**11:06**
